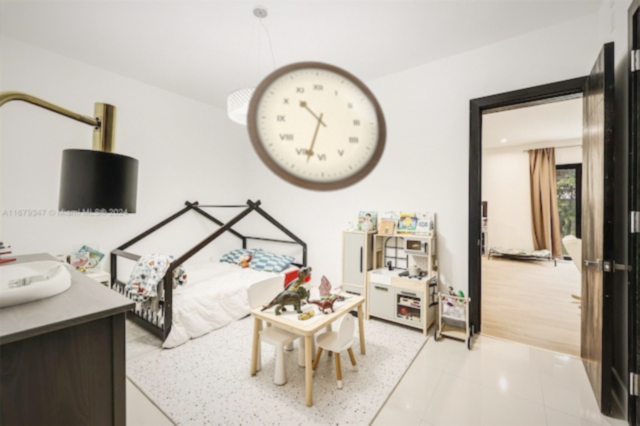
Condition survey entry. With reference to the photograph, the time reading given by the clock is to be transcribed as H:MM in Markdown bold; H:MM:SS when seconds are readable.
**10:33**
